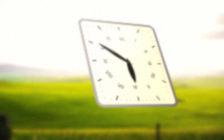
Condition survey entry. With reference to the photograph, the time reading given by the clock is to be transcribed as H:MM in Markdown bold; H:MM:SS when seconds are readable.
**5:51**
